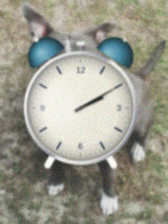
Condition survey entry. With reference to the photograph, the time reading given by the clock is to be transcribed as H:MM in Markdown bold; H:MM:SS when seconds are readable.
**2:10**
